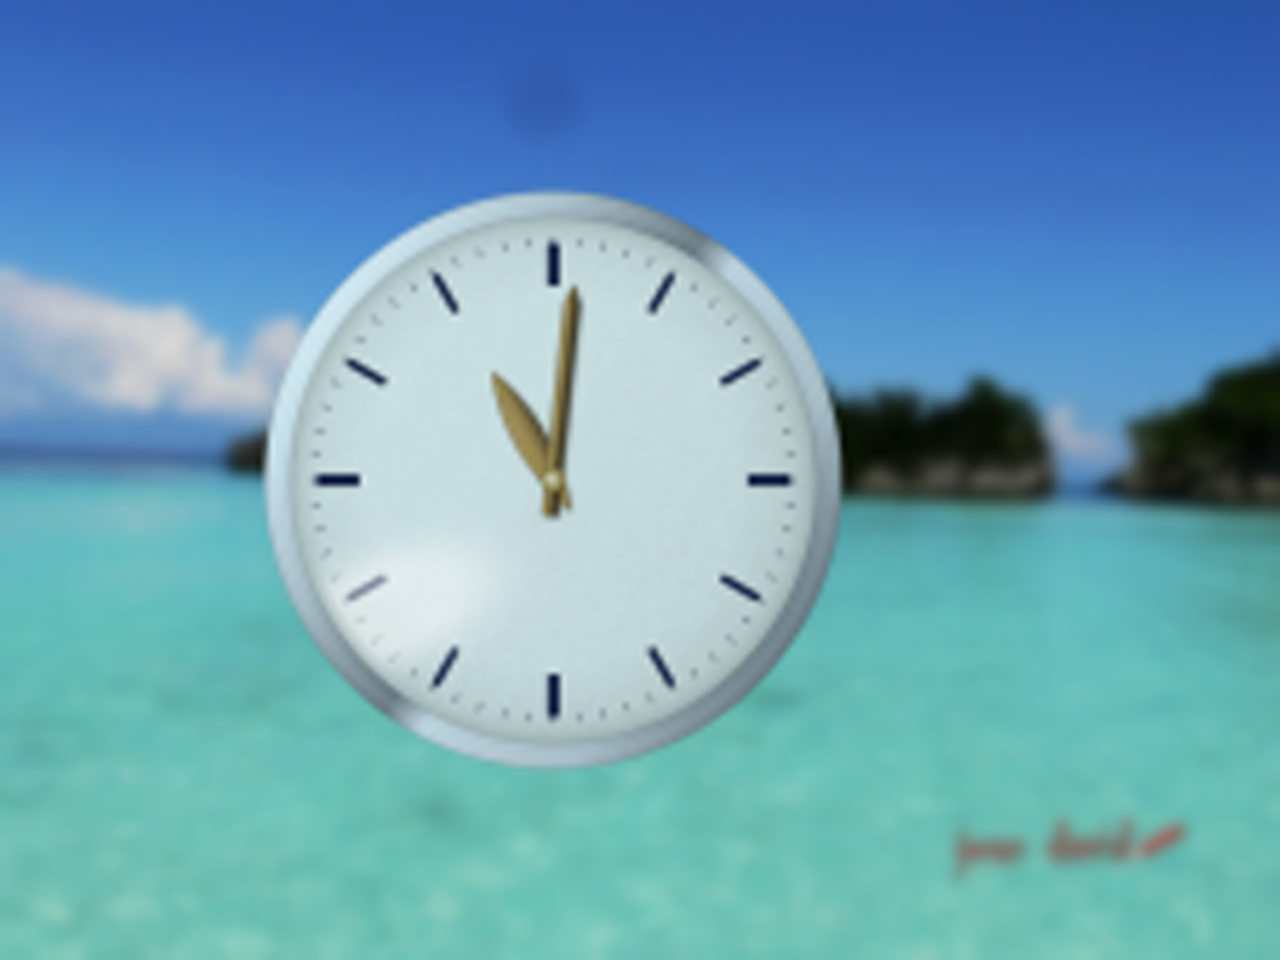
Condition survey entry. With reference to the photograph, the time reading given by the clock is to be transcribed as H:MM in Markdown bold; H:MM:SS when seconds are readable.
**11:01**
